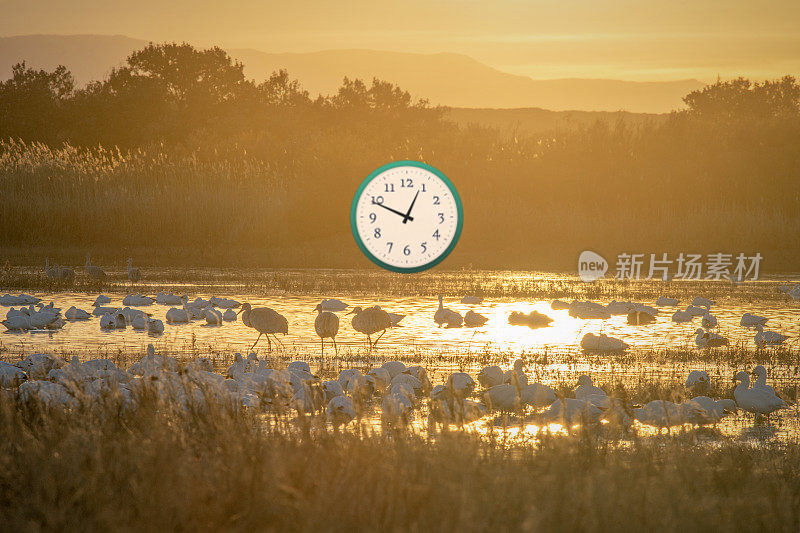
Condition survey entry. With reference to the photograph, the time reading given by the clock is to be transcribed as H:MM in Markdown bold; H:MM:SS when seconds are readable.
**12:49**
